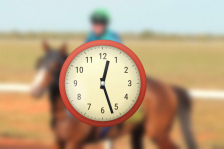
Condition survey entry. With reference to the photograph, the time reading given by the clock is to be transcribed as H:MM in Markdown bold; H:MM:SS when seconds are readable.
**12:27**
